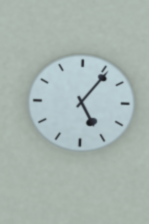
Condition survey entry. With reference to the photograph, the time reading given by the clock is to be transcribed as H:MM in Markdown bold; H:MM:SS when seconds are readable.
**5:06**
